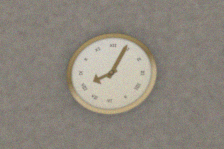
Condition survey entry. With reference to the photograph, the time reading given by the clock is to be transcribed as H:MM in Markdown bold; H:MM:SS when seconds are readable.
**8:04**
